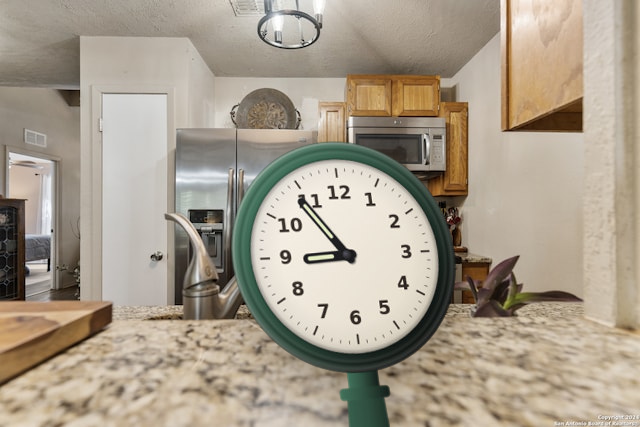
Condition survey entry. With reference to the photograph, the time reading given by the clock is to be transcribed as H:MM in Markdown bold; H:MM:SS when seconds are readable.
**8:54**
